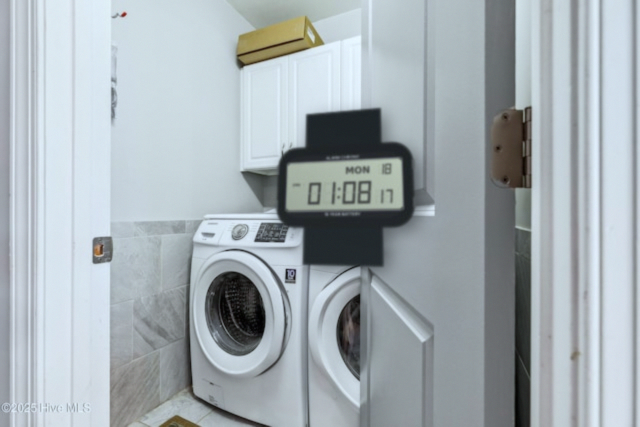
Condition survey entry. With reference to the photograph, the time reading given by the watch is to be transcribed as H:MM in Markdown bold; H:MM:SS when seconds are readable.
**1:08:17**
